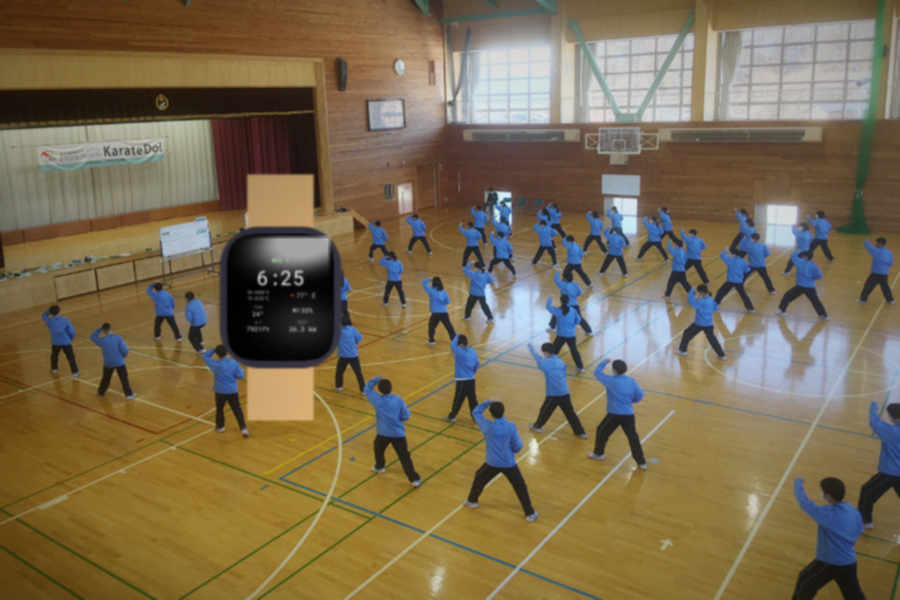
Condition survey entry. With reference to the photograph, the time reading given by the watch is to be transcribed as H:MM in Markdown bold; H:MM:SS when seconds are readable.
**6:25**
